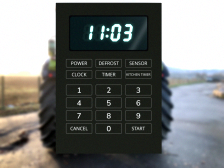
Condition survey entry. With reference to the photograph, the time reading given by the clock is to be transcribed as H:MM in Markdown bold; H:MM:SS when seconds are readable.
**11:03**
